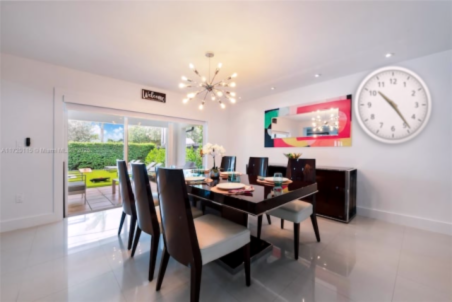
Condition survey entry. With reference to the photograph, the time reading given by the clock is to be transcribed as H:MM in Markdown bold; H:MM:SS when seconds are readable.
**10:24**
